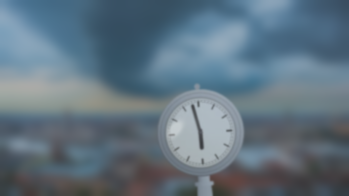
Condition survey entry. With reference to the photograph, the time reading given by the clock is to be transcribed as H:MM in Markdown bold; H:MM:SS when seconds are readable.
**5:58**
